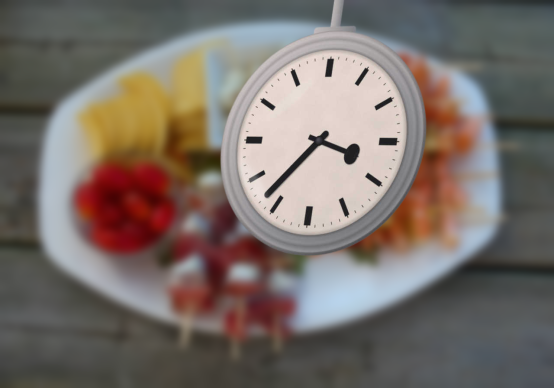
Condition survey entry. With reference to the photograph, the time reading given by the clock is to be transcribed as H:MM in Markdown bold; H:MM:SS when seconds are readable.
**3:37**
